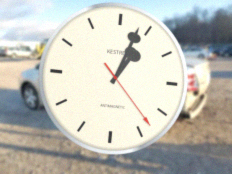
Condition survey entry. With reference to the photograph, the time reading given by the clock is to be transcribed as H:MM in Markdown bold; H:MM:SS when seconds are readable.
**1:03:23**
